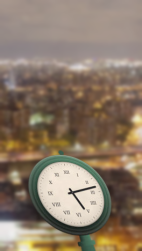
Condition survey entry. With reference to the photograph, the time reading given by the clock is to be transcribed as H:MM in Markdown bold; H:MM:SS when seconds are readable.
**5:13**
